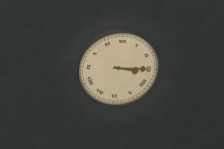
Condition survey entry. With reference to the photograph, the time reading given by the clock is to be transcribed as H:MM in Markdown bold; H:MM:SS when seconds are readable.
**3:15**
